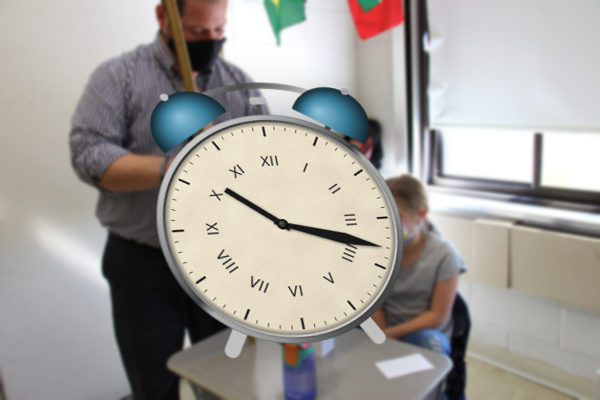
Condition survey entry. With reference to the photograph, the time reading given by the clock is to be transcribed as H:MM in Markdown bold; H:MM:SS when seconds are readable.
**10:18**
